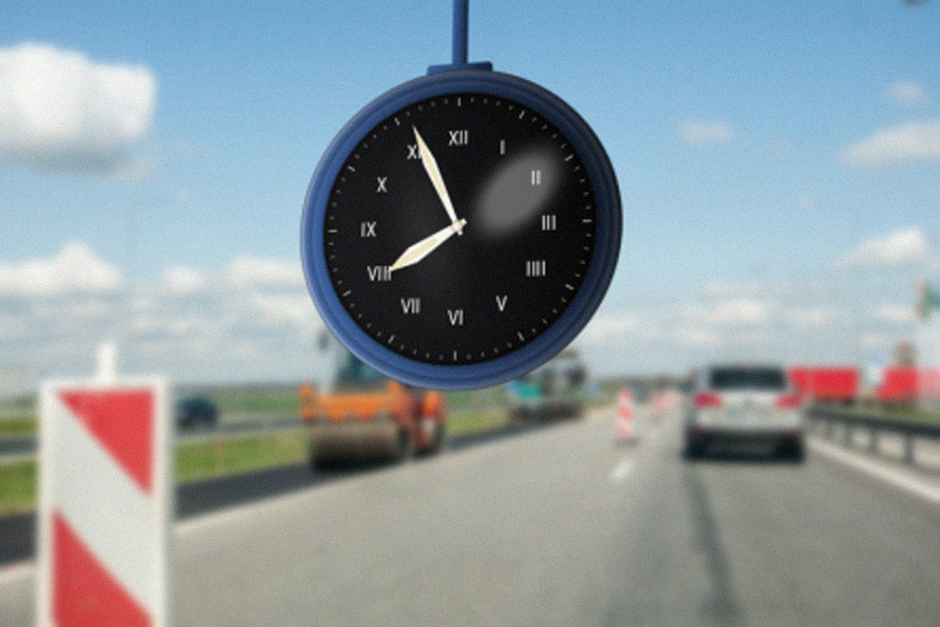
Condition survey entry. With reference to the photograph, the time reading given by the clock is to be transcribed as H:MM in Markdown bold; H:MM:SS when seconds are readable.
**7:56**
